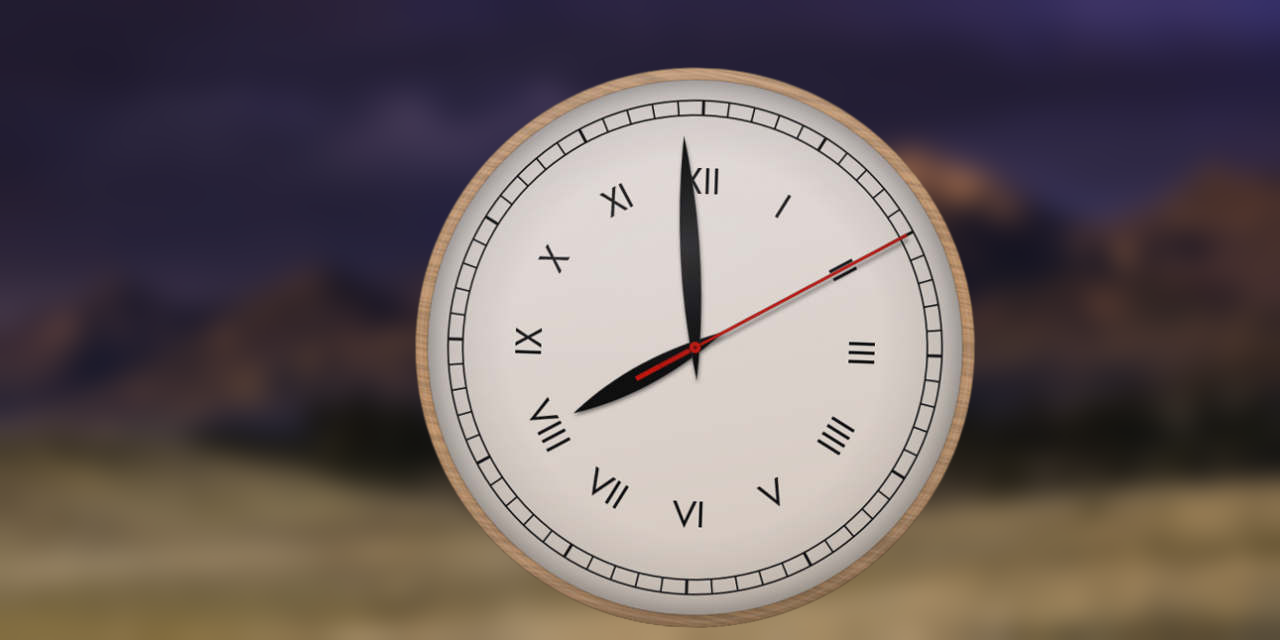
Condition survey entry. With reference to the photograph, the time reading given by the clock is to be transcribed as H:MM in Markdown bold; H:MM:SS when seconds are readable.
**7:59:10**
